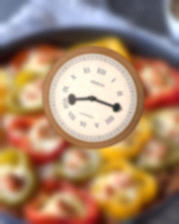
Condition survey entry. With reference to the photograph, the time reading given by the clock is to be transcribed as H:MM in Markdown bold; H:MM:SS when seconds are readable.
**8:15**
